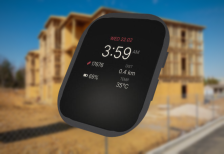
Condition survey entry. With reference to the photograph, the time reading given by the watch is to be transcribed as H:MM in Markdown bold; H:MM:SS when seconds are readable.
**3:59**
